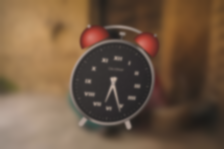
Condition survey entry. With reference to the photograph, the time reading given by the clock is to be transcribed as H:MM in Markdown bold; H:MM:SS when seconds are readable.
**6:26**
